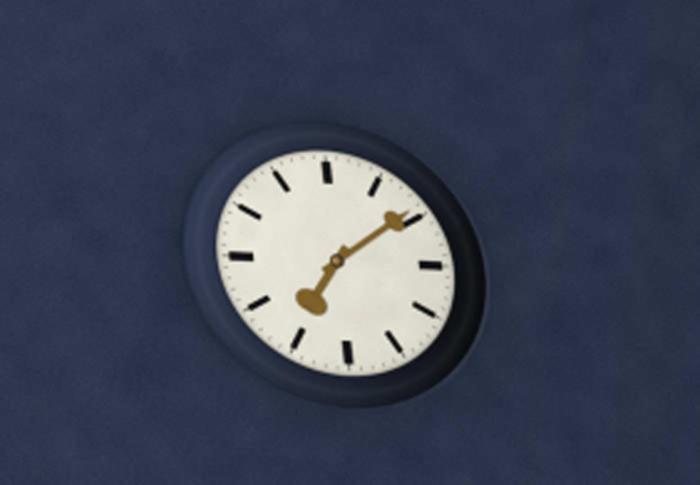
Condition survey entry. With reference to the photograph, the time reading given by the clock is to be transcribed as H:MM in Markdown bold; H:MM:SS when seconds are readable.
**7:09**
